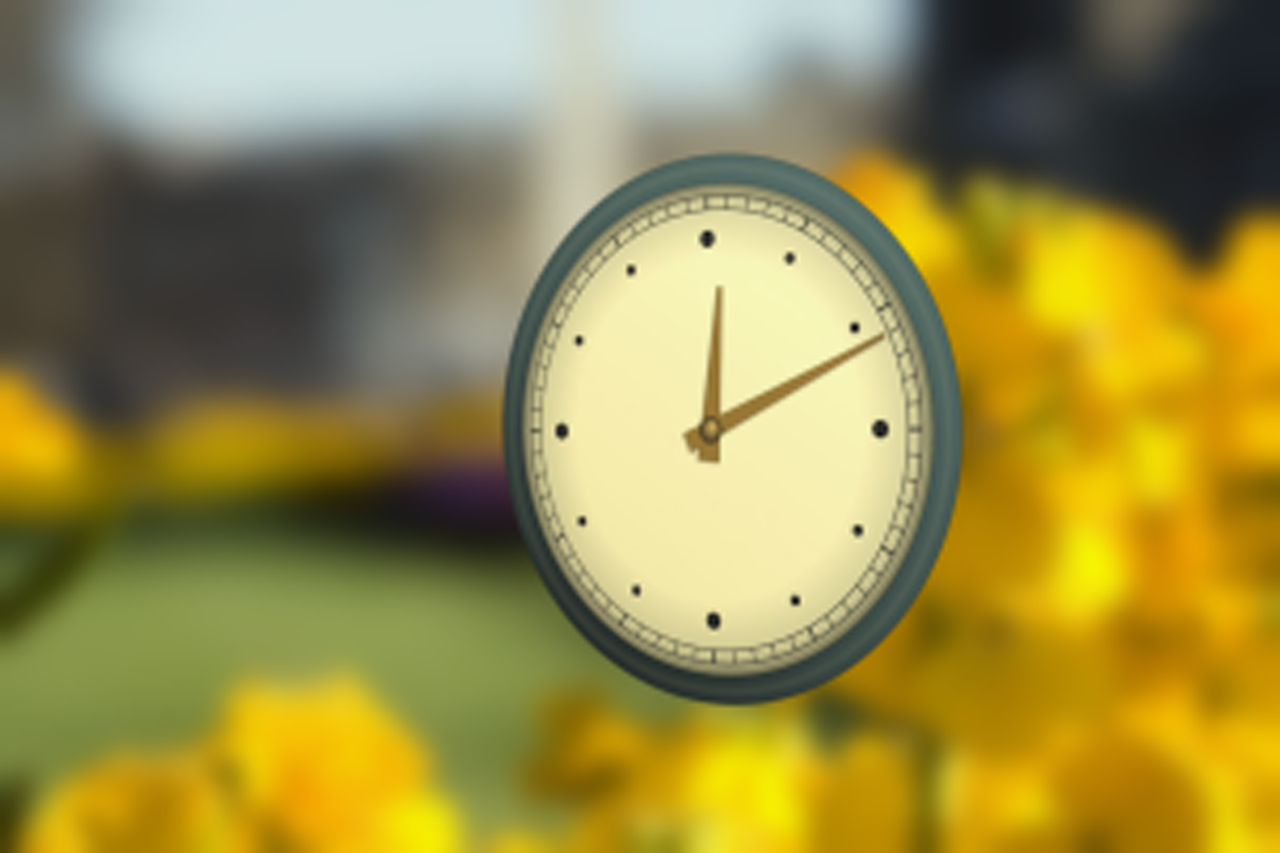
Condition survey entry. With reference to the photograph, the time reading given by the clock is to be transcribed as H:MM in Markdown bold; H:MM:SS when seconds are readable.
**12:11**
